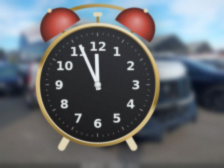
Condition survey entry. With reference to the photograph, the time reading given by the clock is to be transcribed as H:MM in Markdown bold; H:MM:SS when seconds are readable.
**11:56**
